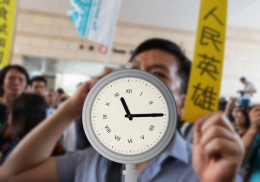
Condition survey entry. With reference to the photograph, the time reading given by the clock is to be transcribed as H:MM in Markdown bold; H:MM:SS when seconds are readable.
**11:15**
